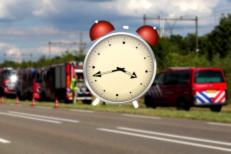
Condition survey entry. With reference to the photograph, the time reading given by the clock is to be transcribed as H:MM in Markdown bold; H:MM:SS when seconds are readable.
**3:42**
